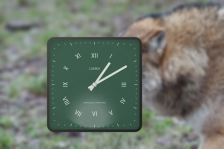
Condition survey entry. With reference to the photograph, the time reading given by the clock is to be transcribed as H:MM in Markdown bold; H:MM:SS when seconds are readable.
**1:10**
